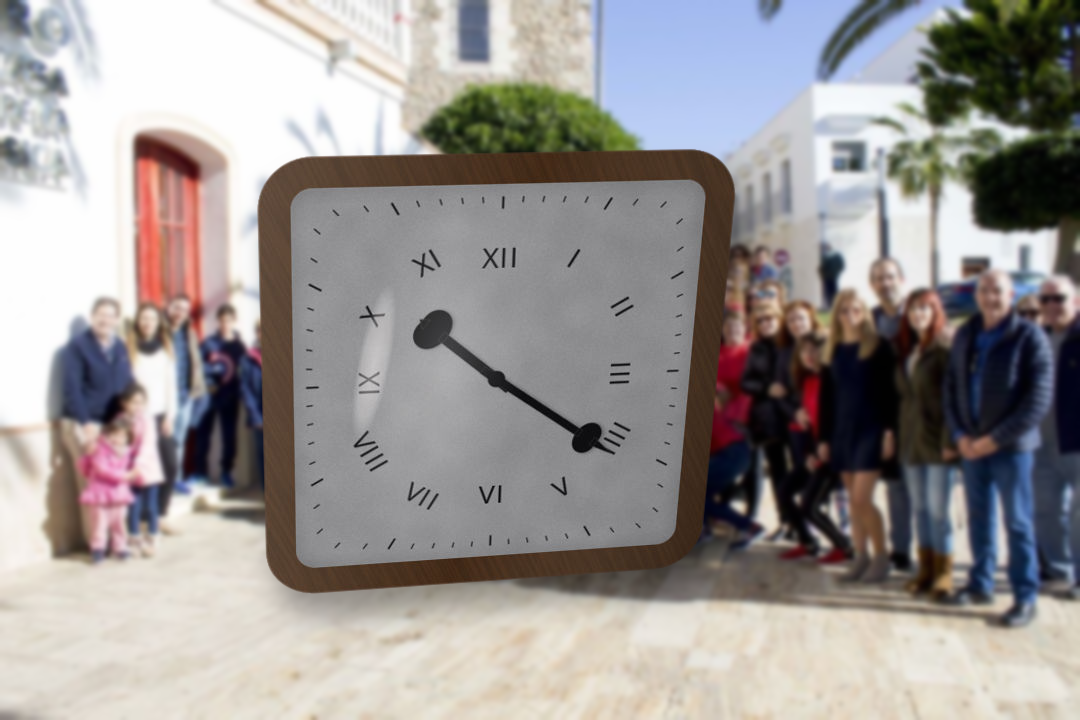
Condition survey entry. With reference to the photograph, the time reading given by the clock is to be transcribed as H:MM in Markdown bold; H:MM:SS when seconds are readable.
**10:21**
